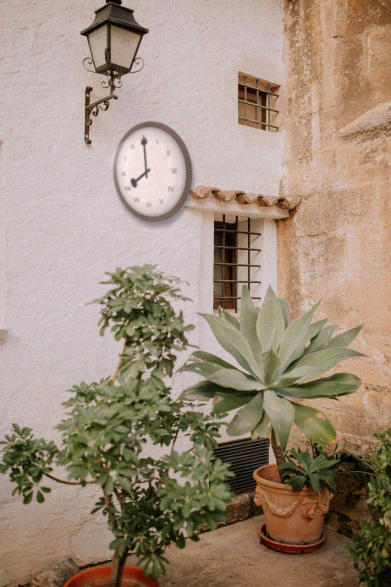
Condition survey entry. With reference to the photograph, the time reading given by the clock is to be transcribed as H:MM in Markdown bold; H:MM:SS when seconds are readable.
**8:00**
